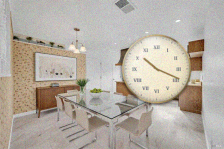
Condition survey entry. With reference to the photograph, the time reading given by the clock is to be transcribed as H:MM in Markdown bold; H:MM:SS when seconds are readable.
**10:19**
